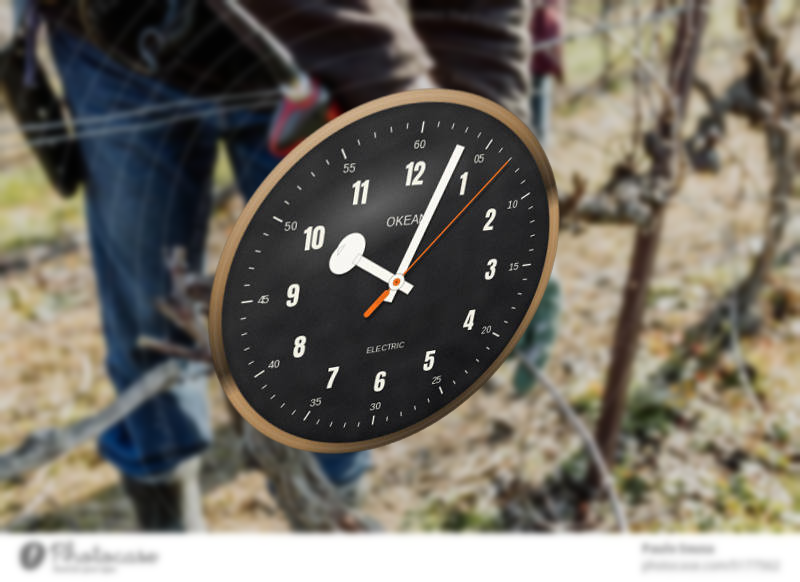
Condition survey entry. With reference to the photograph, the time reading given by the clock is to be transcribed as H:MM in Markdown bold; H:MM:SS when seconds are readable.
**10:03:07**
